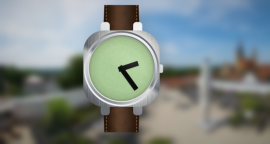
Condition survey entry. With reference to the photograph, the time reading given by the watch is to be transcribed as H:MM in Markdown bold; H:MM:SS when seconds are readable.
**2:24**
